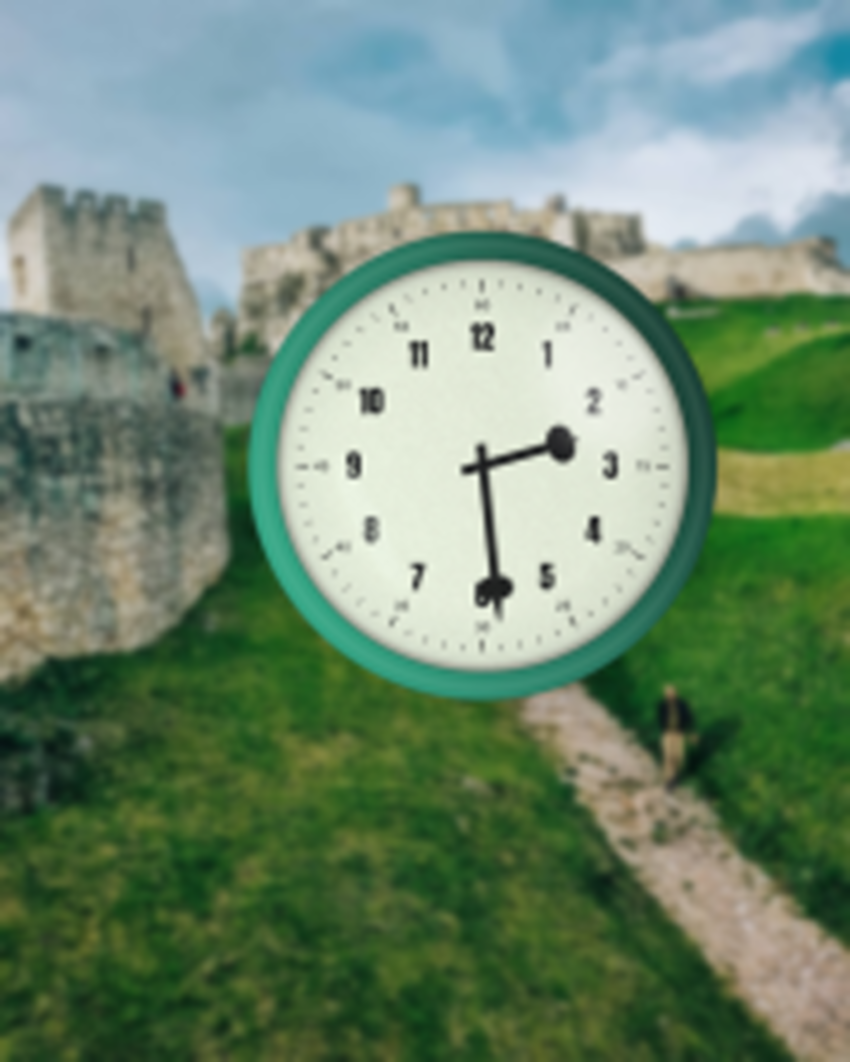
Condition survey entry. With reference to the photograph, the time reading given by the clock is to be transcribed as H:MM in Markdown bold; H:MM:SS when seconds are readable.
**2:29**
